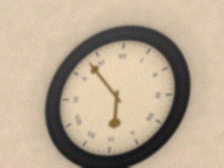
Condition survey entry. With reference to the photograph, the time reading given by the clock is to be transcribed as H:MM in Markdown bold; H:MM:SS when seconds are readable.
**5:53**
